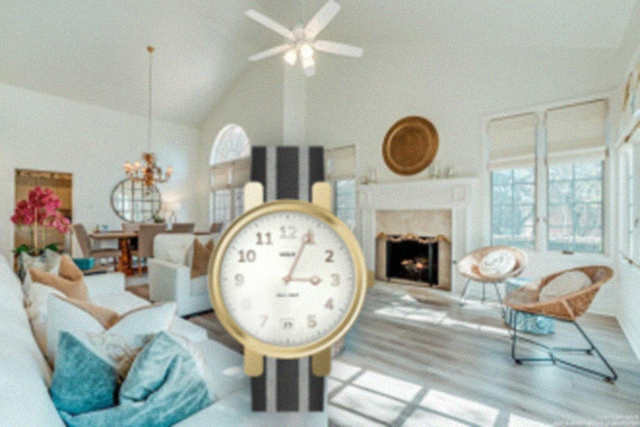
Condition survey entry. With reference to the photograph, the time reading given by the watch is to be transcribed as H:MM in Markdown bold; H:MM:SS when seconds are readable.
**3:04**
